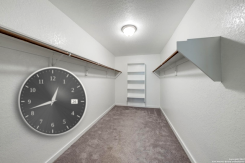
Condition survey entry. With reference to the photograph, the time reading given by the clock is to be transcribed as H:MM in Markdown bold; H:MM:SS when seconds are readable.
**12:42**
